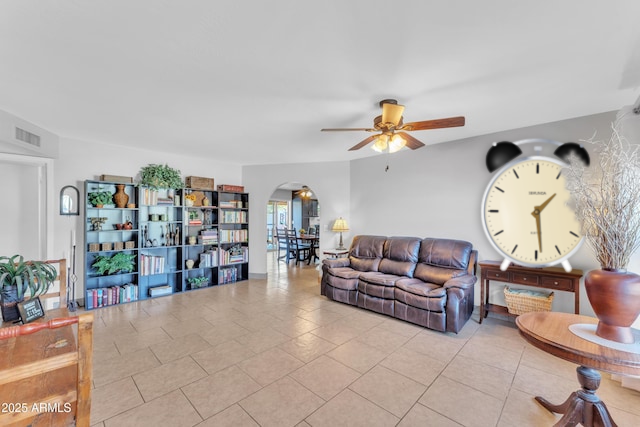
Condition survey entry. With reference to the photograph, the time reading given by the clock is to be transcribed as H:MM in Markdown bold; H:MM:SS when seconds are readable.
**1:29**
